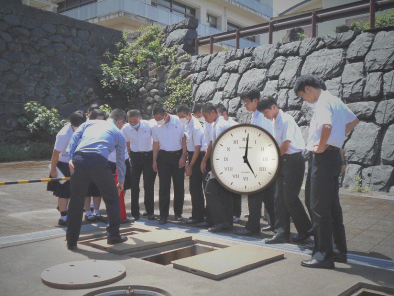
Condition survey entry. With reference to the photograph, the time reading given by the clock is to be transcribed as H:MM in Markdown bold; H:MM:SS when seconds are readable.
**5:01**
